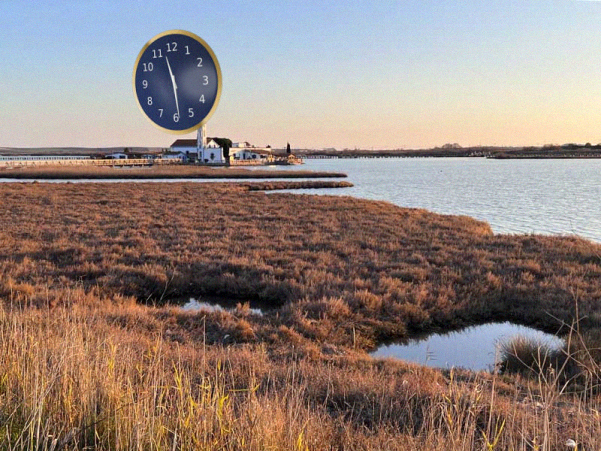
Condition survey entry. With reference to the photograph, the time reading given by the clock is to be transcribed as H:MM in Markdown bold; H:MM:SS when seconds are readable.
**11:29**
